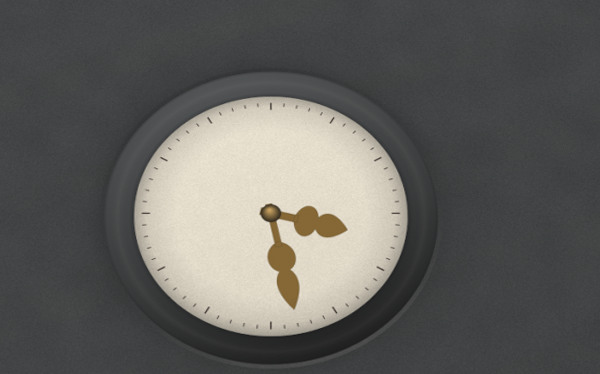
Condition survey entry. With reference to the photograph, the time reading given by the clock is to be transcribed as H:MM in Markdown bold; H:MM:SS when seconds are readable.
**3:28**
